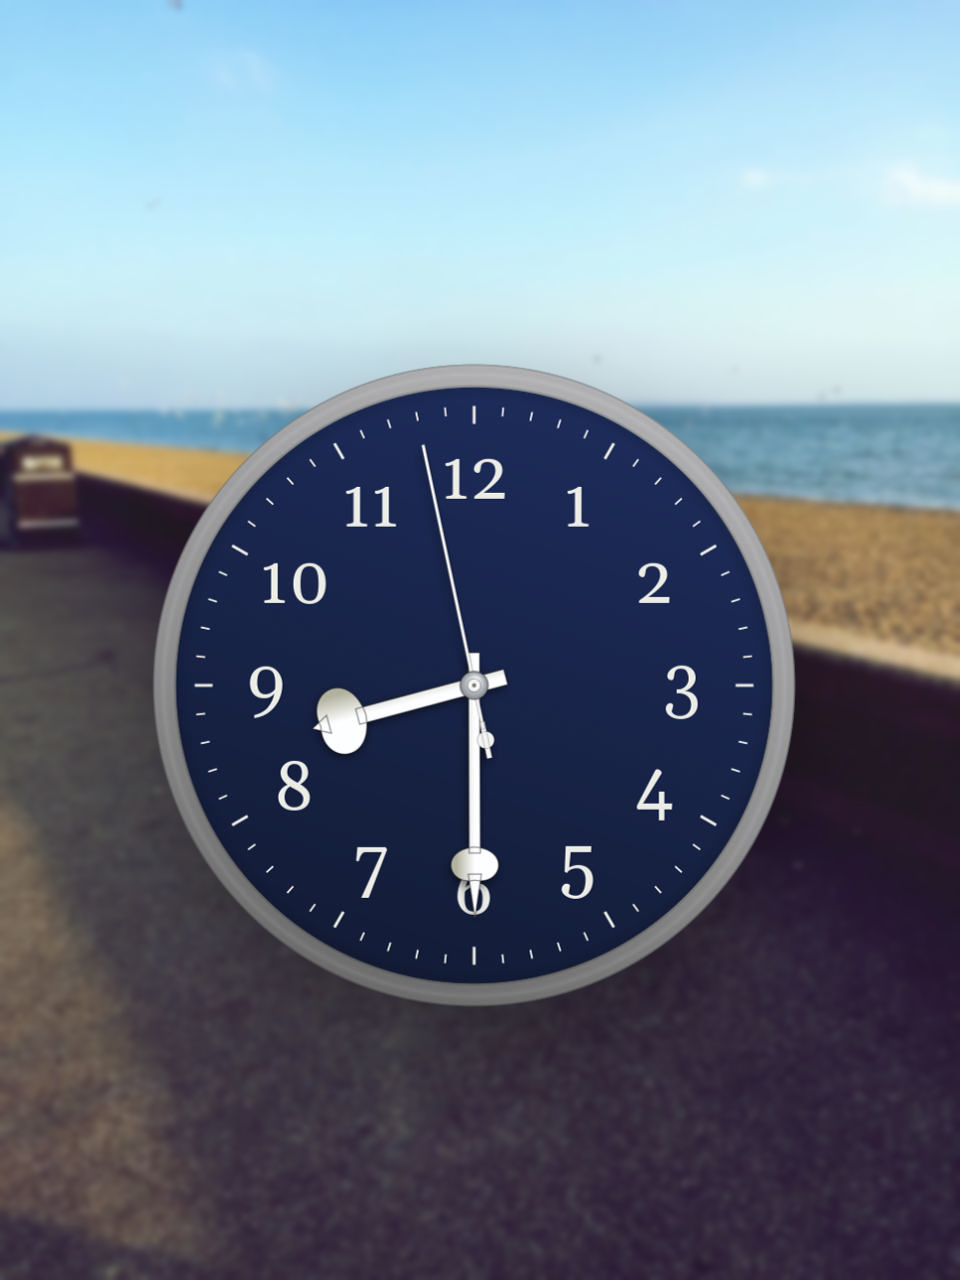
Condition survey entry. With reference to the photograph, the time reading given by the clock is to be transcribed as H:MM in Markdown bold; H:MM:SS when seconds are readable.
**8:29:58**
